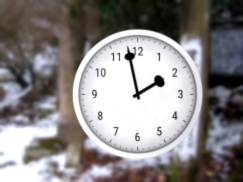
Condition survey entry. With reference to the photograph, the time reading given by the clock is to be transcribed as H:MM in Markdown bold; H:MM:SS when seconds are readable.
**1:58**
